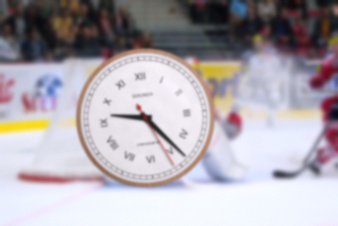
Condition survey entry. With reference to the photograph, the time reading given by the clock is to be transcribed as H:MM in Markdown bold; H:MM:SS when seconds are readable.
**9:23:26**
